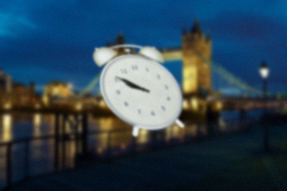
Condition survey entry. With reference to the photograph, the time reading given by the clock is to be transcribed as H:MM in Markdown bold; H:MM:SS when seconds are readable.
**9:51**
